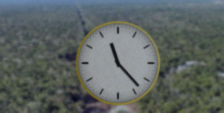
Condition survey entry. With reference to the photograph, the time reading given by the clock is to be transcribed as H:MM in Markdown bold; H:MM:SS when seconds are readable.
**11:23**
